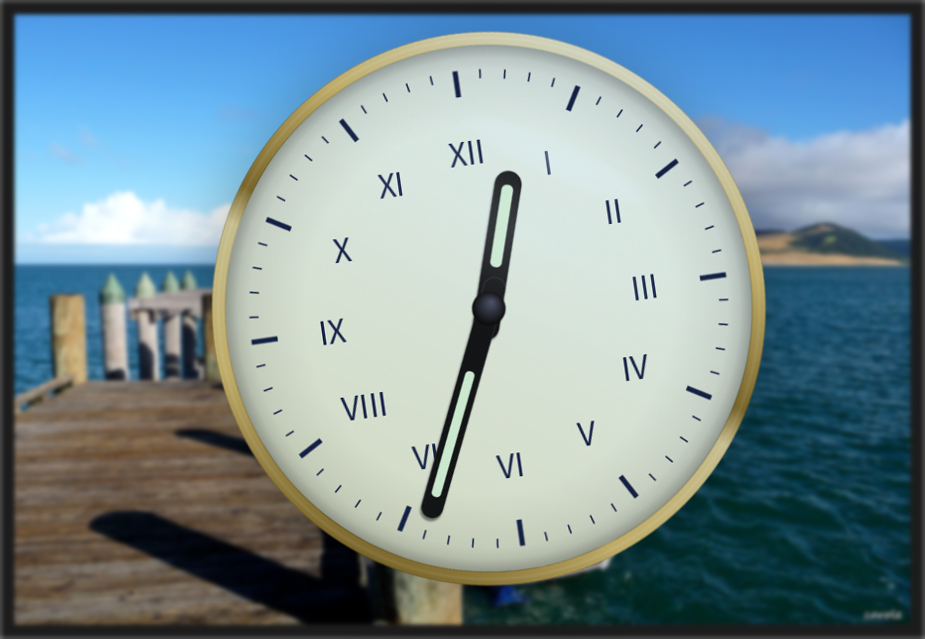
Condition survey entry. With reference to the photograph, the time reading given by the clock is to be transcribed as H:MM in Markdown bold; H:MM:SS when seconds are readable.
**12:34**
